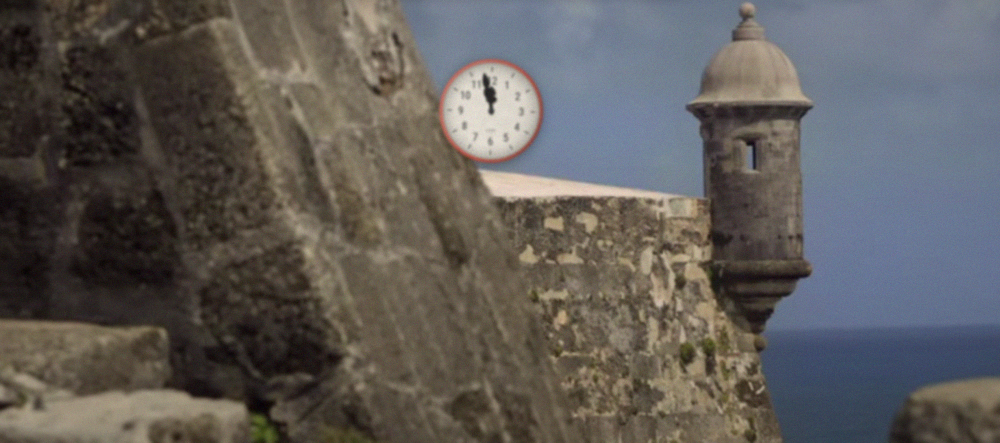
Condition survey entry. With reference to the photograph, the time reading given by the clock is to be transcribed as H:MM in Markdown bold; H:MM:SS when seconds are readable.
**11:58**
